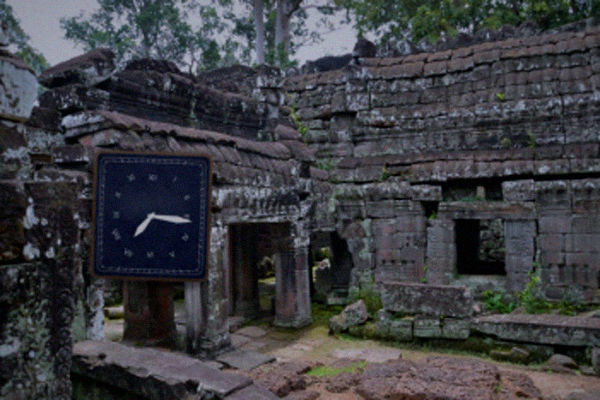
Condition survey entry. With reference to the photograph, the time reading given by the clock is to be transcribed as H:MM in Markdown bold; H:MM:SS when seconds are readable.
**7:16**
